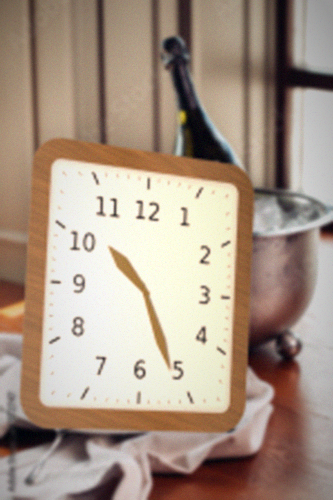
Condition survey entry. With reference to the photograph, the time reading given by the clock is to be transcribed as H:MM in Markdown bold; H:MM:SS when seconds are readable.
**10:26**
